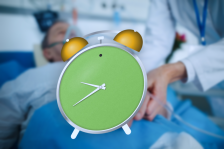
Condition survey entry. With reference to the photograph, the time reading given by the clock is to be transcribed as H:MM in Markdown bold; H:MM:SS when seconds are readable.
**9:40**
